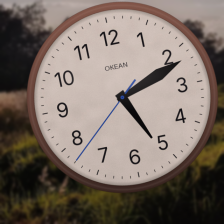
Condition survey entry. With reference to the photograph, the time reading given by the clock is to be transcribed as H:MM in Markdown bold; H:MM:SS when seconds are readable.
**5:11:38**
